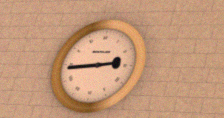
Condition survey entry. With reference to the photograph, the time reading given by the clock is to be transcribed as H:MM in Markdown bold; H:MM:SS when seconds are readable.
**2:44**
